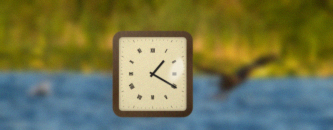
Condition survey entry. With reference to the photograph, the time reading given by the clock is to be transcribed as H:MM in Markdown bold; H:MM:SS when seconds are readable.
**1:20**
